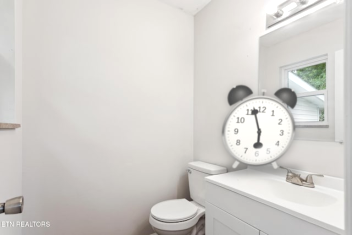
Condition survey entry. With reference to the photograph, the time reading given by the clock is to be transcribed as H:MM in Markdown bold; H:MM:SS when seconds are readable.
**5:57**
